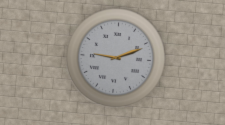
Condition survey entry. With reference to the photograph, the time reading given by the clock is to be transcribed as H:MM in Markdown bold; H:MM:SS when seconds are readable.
**9:11**
